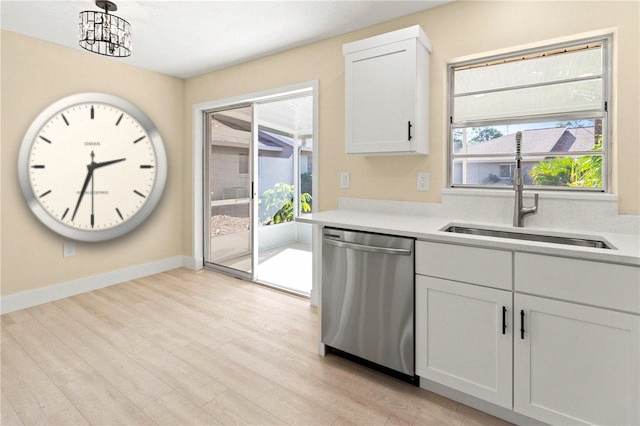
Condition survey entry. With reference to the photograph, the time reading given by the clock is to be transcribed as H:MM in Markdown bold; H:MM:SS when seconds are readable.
**2:33:30**
